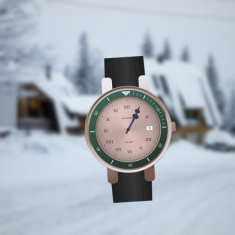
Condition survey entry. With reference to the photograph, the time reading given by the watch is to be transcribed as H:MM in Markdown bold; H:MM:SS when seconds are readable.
**1:05**
